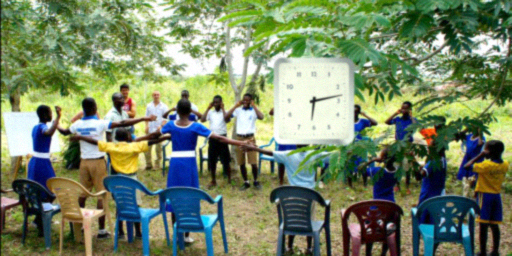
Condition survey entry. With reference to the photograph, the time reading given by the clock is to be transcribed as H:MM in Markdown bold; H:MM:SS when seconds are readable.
**6:13**
